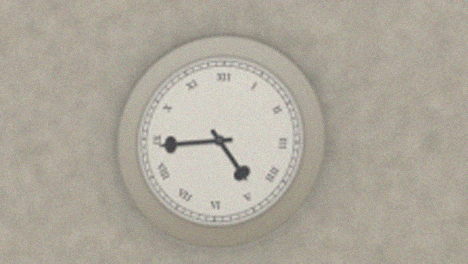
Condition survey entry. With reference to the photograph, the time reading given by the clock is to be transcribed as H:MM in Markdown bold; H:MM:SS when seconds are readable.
**4:44**
